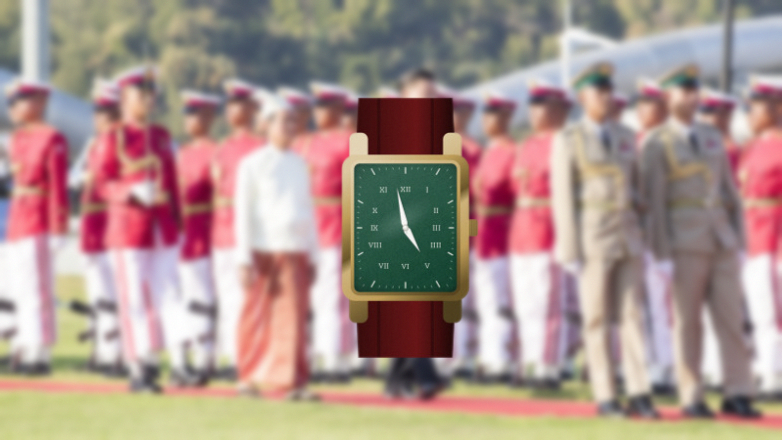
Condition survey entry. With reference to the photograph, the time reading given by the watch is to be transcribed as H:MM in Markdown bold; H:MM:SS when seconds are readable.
**4:58**
